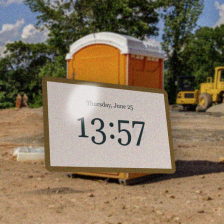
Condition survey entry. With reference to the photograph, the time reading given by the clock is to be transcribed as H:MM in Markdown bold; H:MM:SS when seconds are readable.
**13:57**
